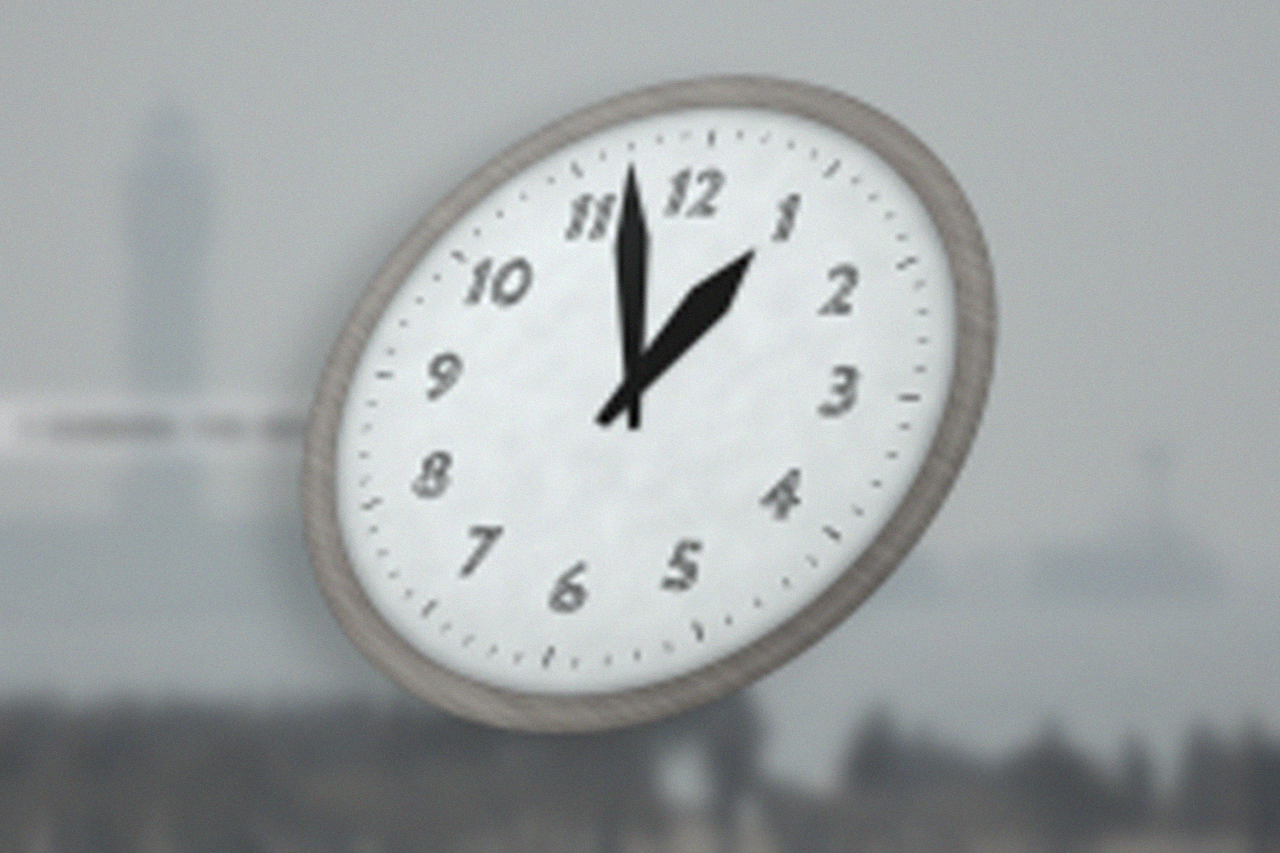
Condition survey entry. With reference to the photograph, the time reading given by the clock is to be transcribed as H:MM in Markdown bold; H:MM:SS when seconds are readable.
**12:57**
